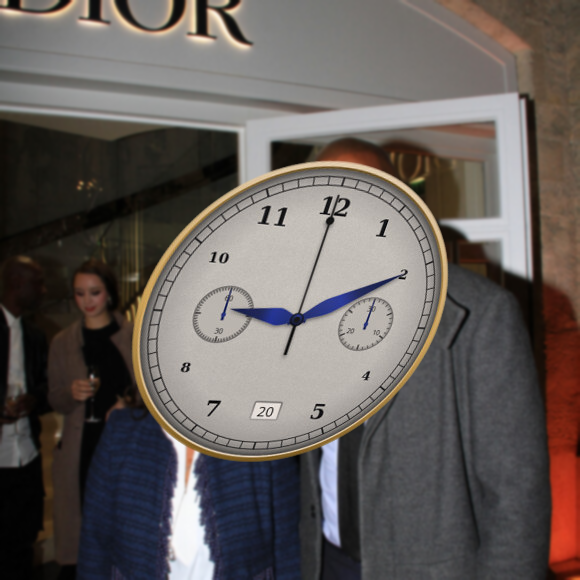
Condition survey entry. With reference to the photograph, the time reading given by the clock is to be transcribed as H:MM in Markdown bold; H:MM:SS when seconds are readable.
**9:10**
